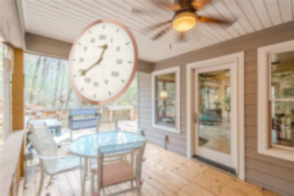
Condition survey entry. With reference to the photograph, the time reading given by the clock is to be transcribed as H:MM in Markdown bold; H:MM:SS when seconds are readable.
**12:39**
